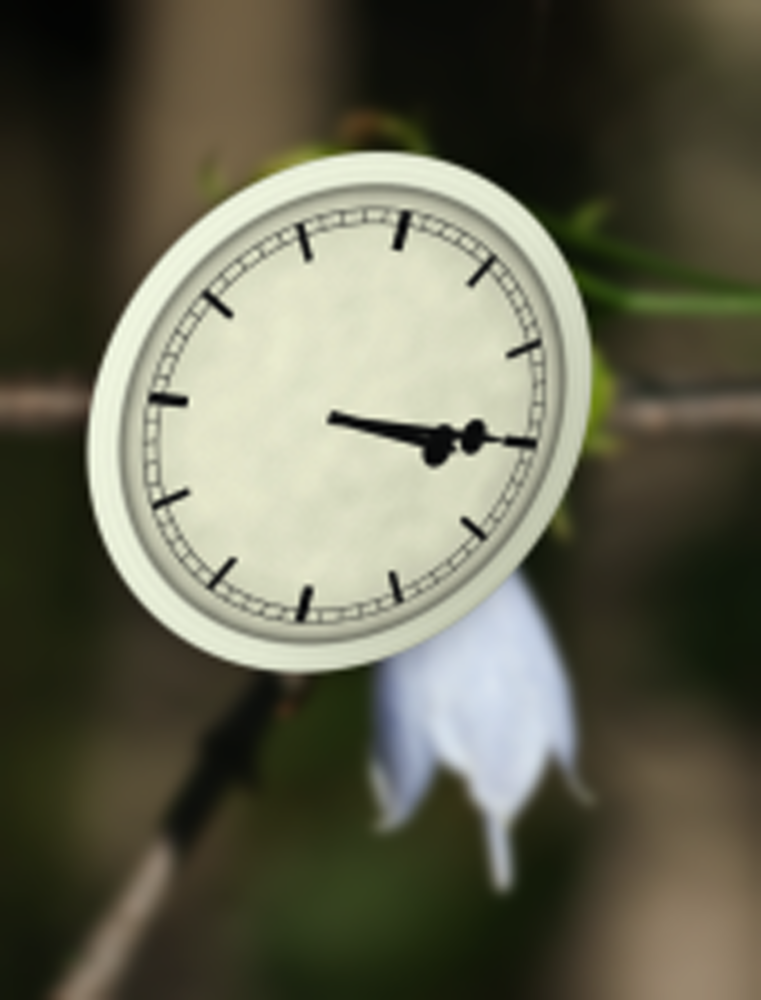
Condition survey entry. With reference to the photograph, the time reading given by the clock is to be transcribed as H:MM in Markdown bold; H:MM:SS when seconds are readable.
**3:15**
